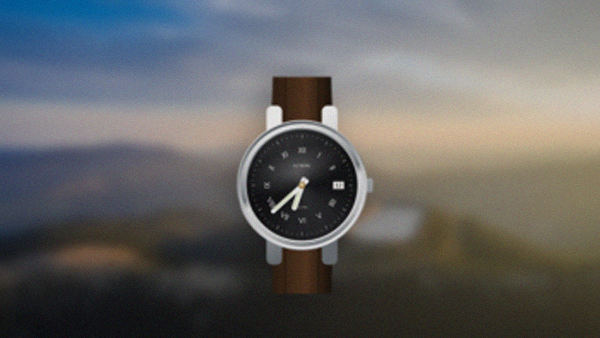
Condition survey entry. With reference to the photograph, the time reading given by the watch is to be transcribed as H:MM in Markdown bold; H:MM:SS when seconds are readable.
**6:38**
